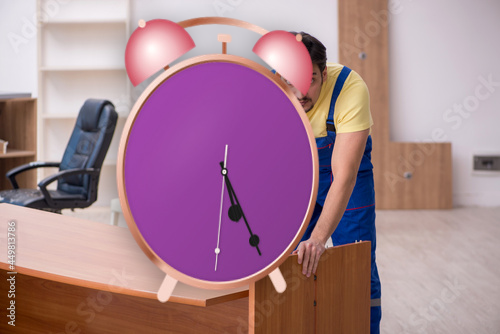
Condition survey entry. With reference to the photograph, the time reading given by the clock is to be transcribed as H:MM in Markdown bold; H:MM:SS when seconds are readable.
**5:25:31**
